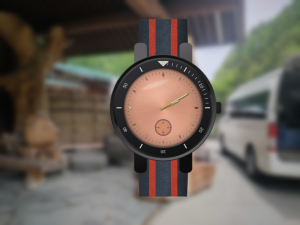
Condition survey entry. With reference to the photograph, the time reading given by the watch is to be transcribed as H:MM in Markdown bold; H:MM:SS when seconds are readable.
**2:10**
